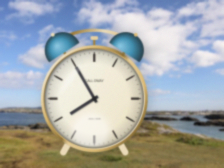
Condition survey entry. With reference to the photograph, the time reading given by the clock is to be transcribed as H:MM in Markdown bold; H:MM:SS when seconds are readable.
**7:55**
